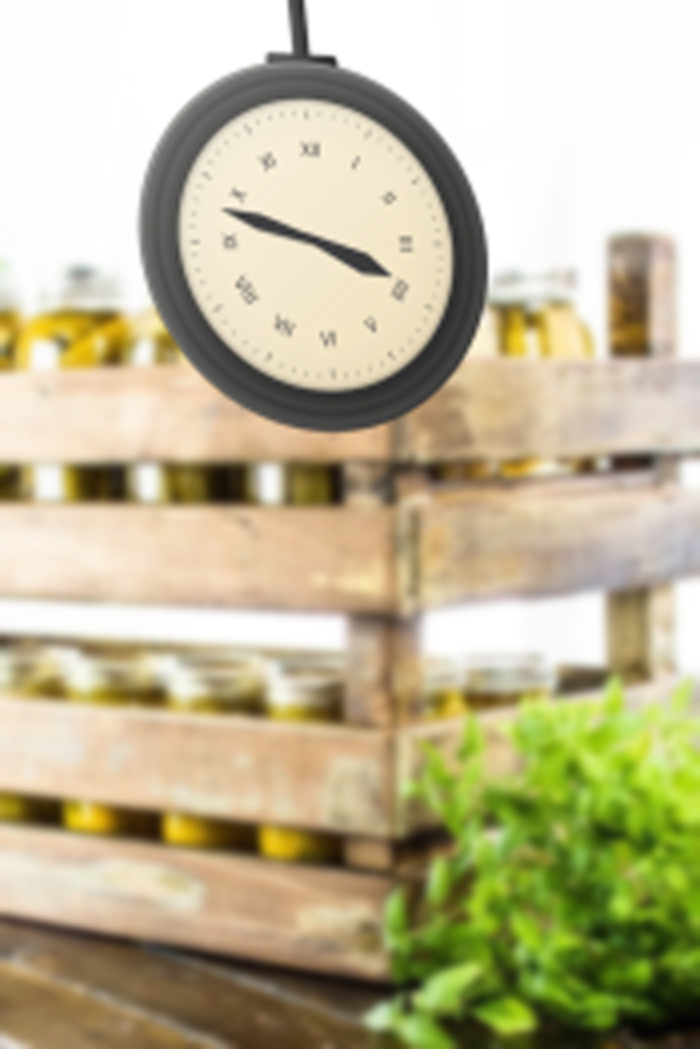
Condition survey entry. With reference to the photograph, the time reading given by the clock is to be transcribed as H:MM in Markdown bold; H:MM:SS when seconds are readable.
**3:48**
